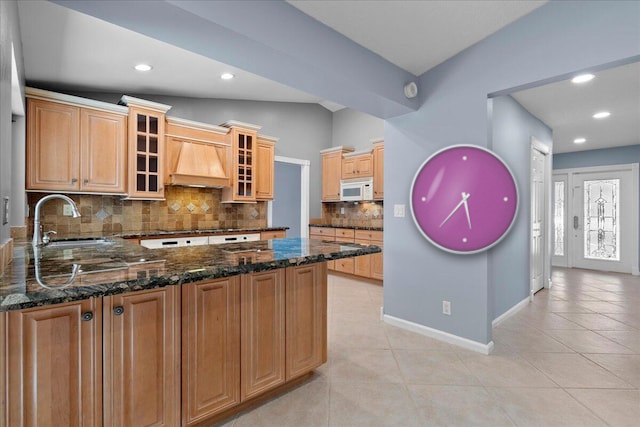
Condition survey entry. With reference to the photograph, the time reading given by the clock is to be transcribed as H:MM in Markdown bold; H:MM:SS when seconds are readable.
**5:37**
